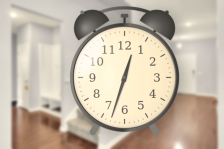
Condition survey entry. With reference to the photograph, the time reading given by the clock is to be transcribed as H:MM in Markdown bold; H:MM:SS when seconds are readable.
**12:33**
